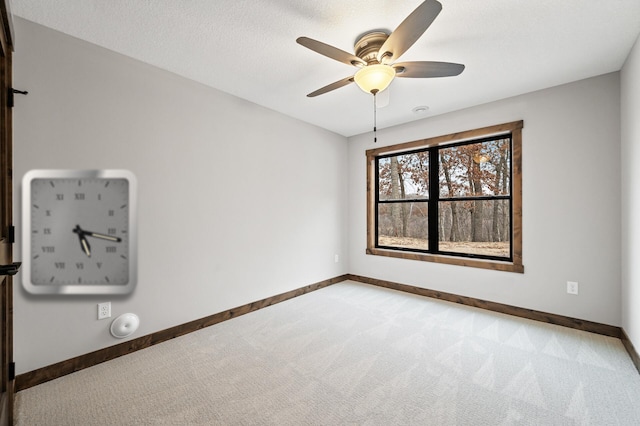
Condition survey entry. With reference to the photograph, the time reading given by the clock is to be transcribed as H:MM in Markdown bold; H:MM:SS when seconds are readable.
**5:17**
